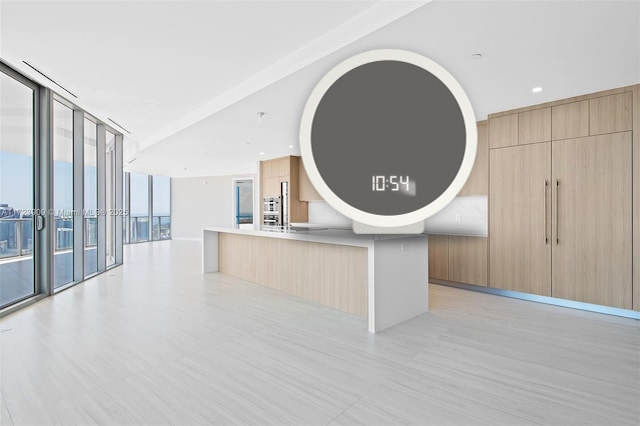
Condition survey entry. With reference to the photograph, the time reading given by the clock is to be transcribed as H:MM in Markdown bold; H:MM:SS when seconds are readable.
**10:54**
